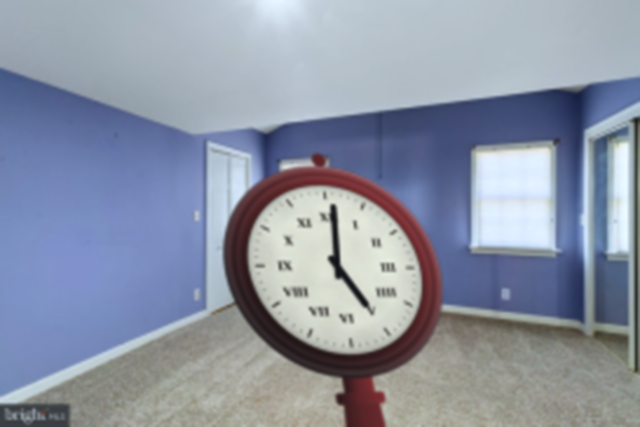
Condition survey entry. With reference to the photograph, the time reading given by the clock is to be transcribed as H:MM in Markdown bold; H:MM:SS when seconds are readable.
**5:01**
